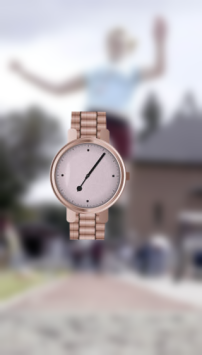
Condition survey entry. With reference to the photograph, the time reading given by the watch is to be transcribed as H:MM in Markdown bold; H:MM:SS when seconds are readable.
**7:06**
